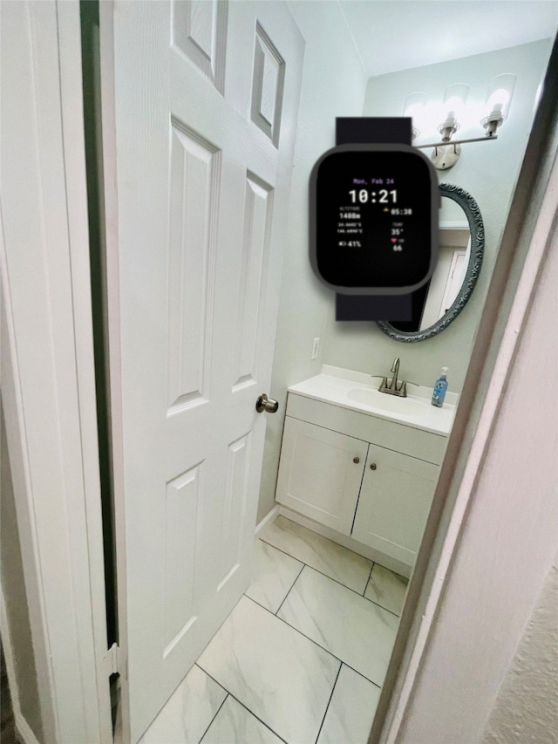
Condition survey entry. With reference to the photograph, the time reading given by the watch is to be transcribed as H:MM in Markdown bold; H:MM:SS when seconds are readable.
**10:21**
